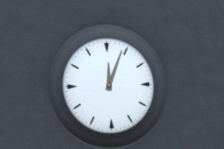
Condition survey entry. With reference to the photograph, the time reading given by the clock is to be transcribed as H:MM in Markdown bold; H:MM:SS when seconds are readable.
**12:04**
